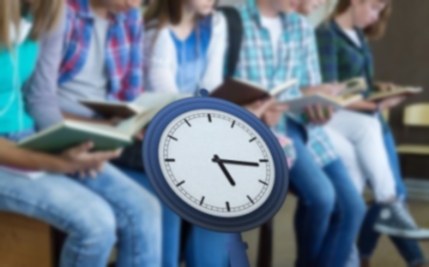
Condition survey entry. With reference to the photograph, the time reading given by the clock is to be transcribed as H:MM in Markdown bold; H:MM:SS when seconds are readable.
**5:16**
